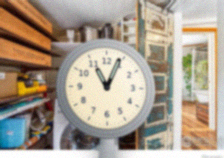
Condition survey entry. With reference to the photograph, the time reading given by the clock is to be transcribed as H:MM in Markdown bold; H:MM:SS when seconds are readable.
**11:04**
